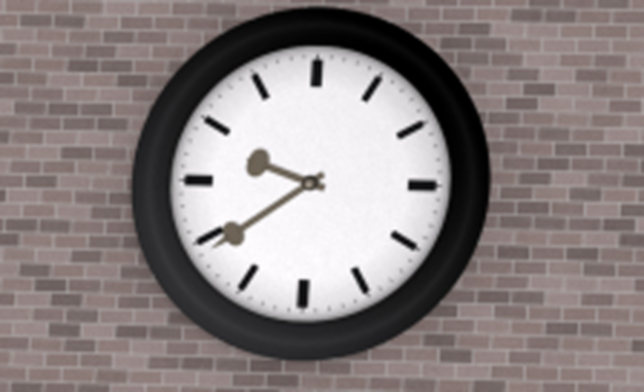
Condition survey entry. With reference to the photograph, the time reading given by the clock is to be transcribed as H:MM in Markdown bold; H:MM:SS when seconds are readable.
**9:39**
